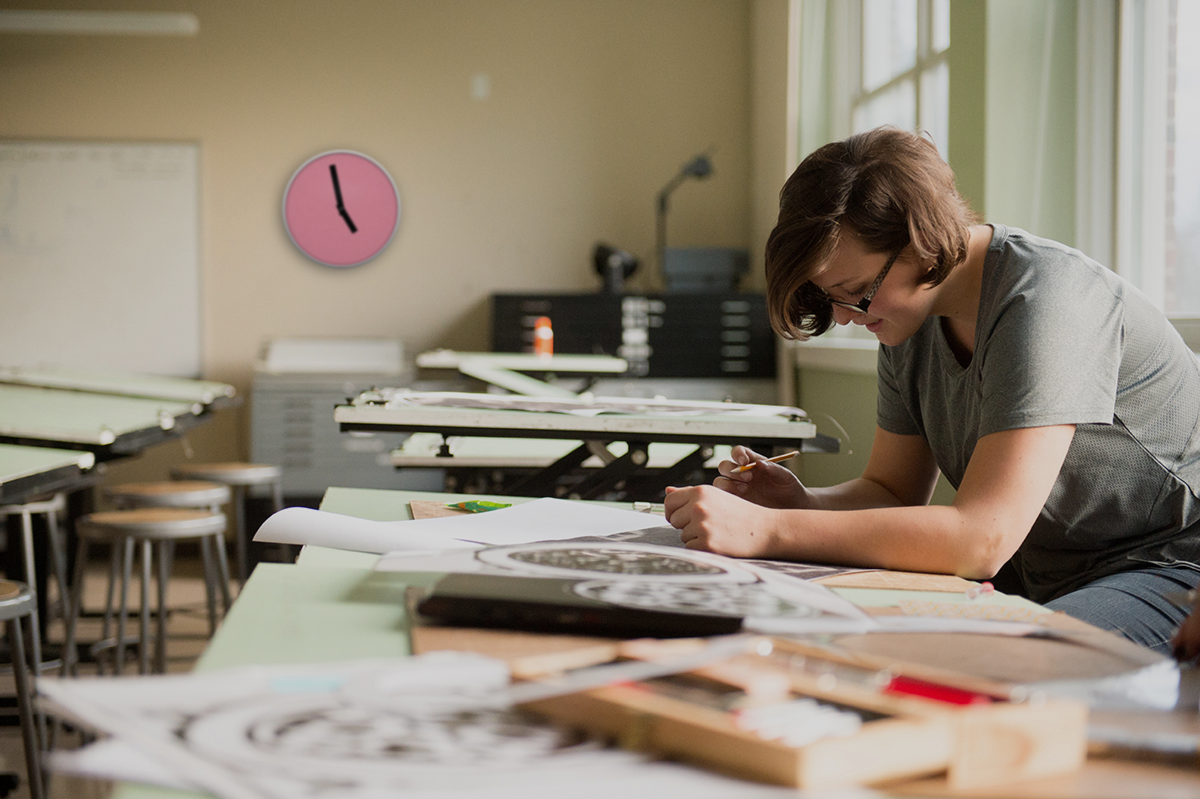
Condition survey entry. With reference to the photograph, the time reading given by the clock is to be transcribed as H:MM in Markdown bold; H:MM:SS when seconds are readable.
**4:58**
